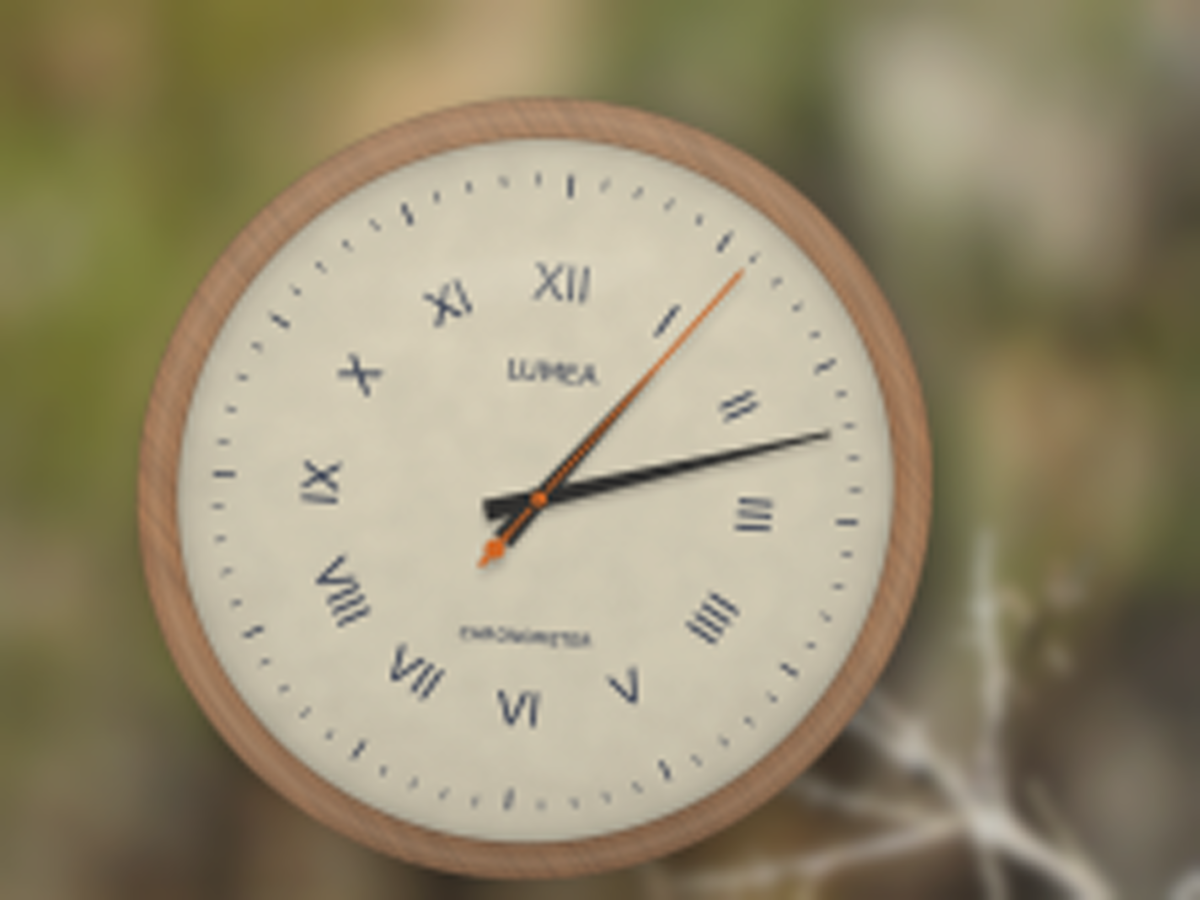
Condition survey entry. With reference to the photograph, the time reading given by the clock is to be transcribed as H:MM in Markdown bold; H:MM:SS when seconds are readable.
**1:12:06**
